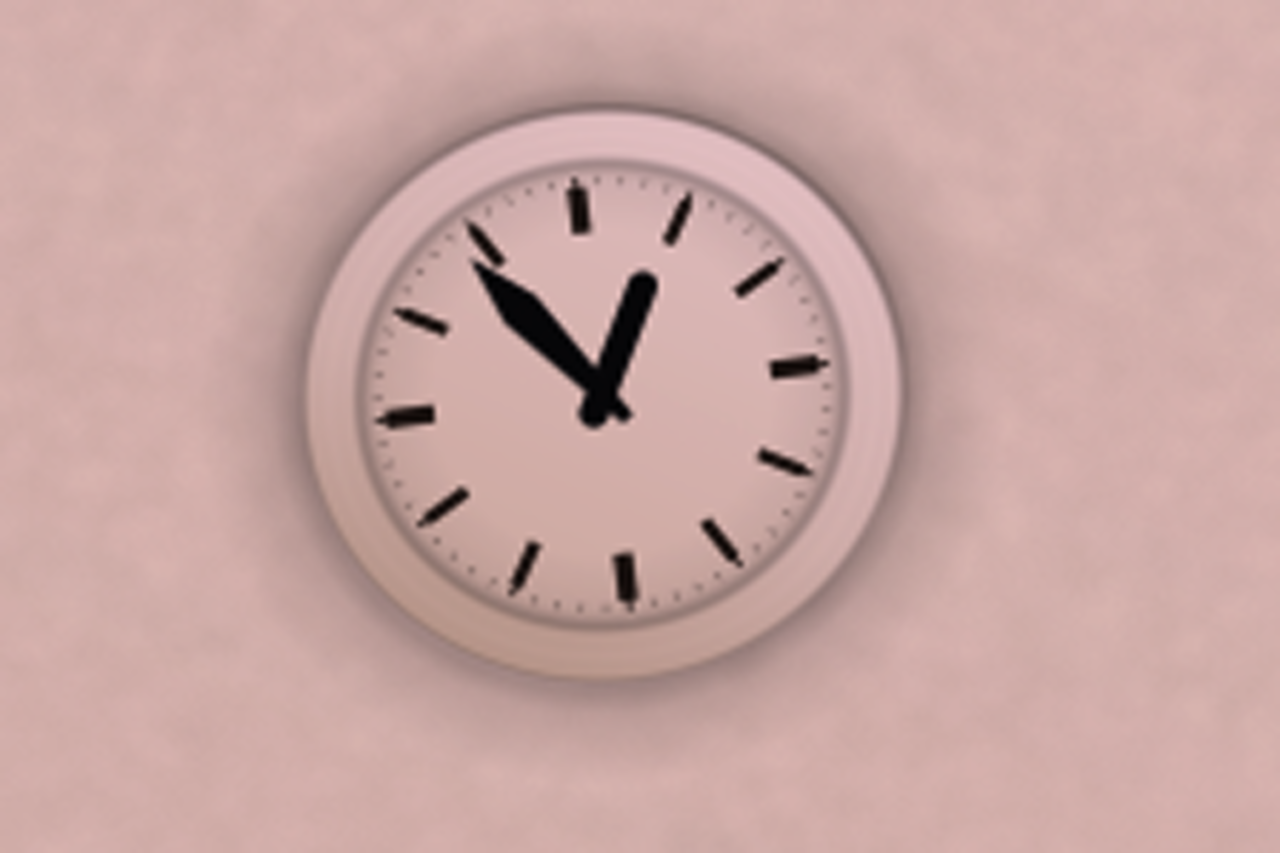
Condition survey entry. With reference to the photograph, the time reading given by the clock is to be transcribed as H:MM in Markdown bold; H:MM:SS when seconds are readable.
**12:54**
